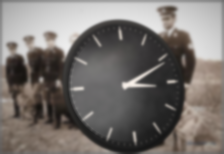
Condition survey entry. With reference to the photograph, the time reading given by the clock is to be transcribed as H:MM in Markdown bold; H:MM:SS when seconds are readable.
**3:11**
